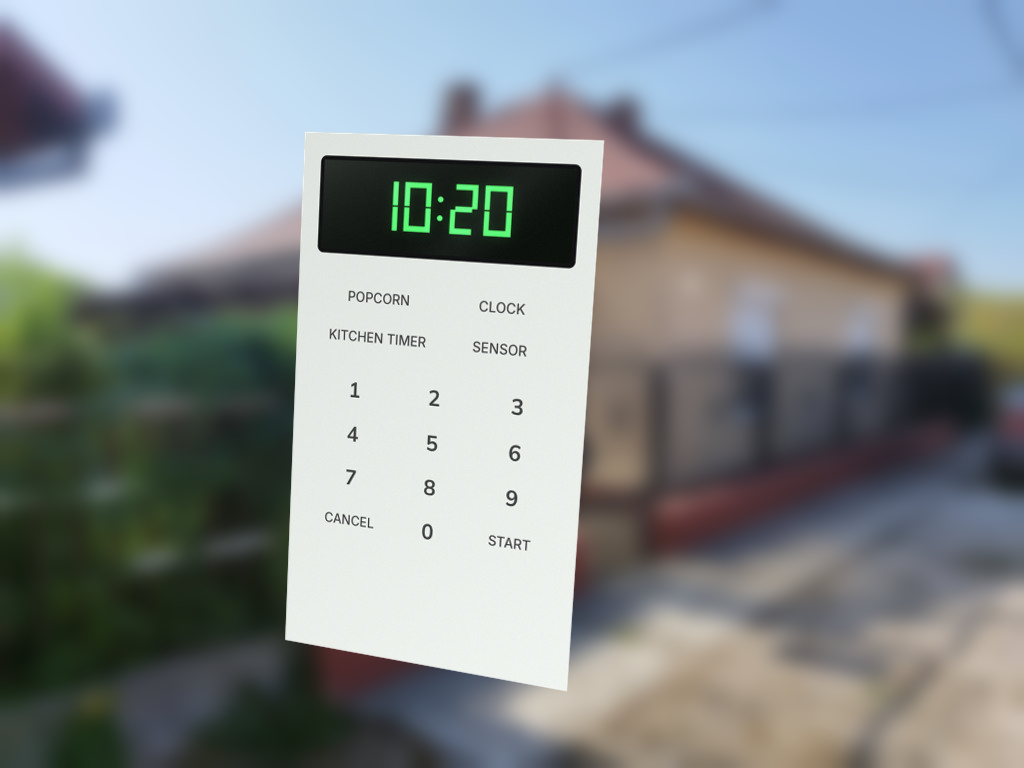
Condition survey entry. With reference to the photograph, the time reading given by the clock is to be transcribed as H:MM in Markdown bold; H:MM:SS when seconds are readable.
**10:20**
